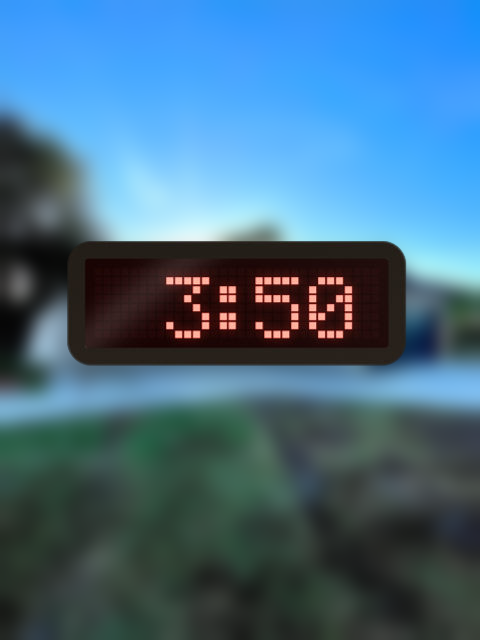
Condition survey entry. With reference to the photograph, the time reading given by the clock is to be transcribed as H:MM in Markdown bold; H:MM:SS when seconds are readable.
**3:50**
